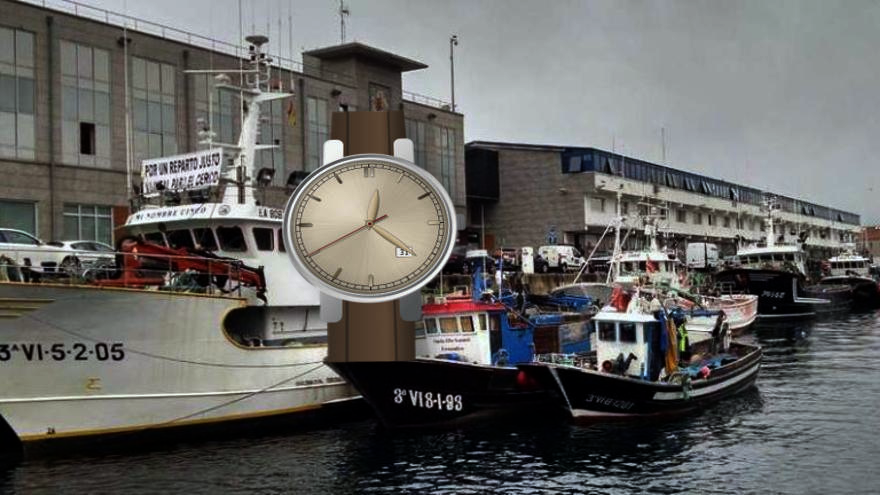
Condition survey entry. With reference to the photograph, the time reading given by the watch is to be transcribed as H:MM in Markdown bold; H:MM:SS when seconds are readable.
**12:21:40**
